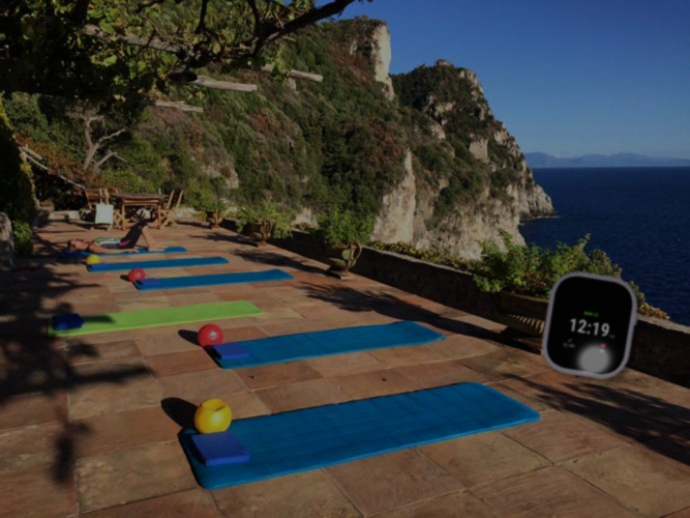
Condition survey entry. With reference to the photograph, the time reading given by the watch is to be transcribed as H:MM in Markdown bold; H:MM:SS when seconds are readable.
**12:19**
